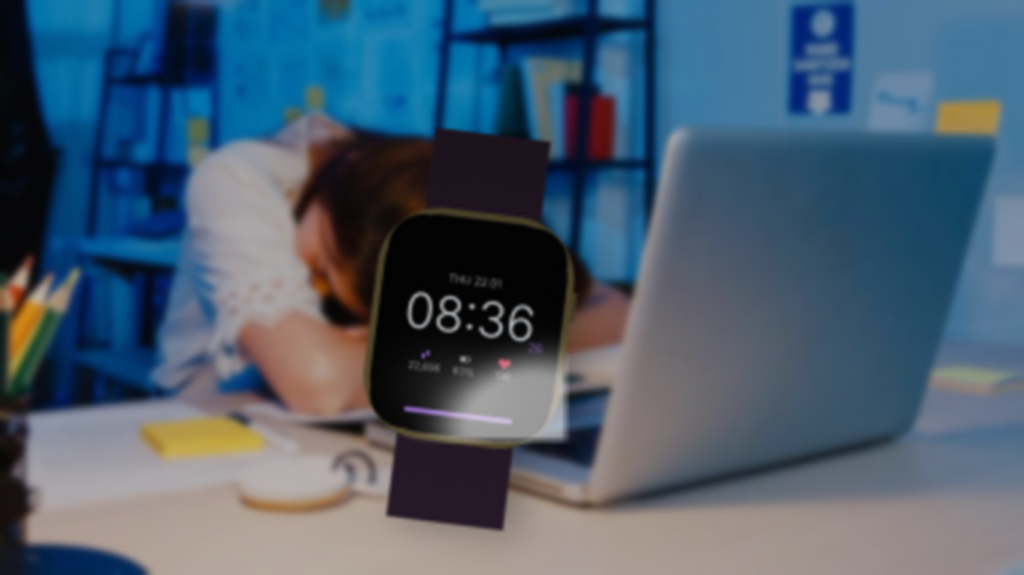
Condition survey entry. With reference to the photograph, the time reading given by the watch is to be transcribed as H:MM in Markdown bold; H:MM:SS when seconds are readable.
**8:36**
